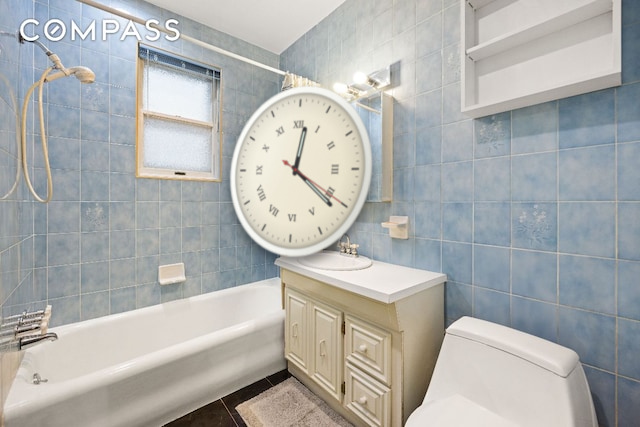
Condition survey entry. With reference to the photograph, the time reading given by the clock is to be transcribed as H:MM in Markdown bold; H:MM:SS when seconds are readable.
**12:21:20**
